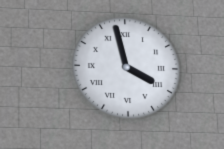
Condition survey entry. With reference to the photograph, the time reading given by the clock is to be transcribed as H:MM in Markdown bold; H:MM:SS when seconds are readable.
**3:58**
